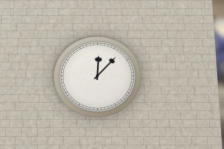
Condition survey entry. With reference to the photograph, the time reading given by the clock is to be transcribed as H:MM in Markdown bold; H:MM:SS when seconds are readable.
**12:07**
